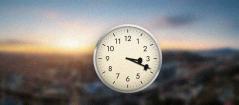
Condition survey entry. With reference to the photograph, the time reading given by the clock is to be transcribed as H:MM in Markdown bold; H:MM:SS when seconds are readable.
**3:19**
